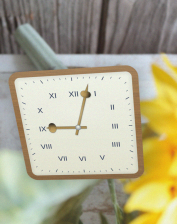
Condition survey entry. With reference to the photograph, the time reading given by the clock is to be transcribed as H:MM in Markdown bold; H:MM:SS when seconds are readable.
**9:03**
